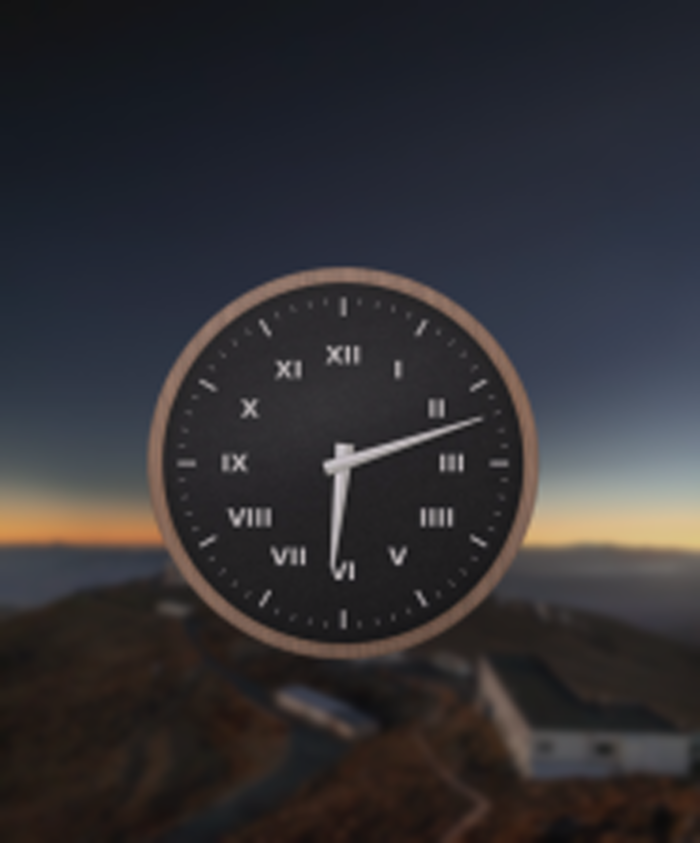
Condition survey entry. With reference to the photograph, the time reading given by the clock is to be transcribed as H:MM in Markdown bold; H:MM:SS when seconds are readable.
**6:12**
